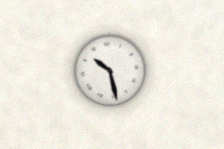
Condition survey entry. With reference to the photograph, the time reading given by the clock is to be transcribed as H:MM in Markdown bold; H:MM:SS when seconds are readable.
**10:29**
